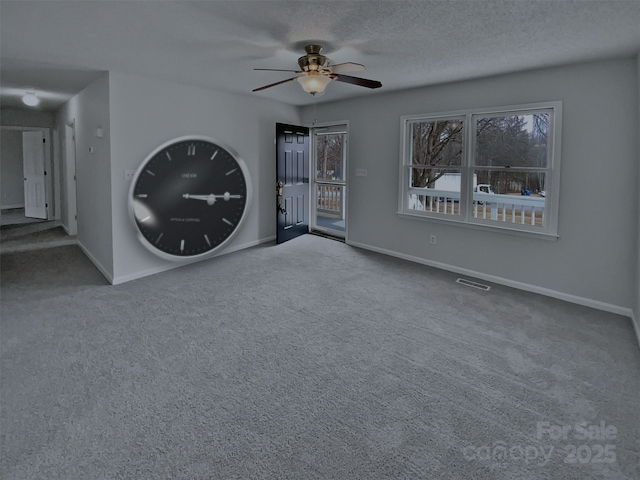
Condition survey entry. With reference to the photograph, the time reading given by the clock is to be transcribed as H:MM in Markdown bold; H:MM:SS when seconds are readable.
**3:15**
